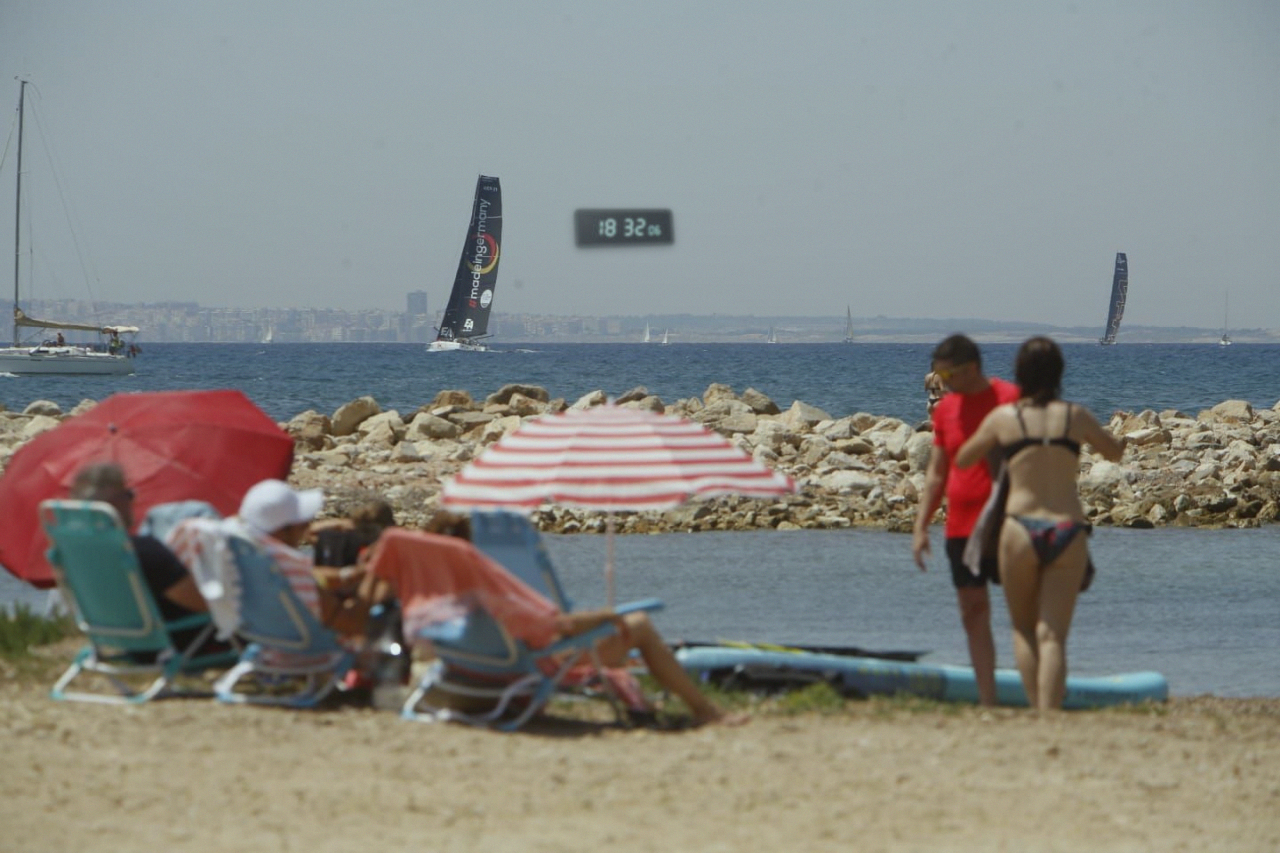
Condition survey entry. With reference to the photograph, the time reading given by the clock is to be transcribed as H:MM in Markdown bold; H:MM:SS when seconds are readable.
**18:32**
